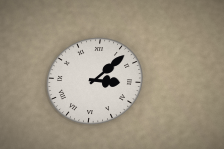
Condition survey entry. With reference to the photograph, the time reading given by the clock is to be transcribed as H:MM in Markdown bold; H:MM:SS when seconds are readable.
**3:07**
